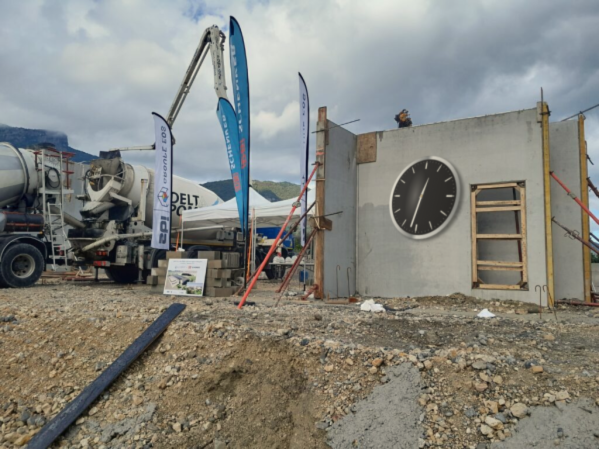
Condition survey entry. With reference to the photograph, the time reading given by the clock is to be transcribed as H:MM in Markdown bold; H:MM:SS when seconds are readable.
**12:32**
